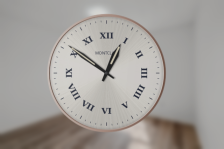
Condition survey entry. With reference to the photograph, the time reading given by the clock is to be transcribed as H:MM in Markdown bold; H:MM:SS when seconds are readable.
**12:51**
